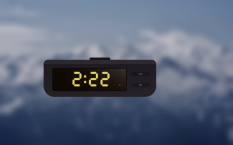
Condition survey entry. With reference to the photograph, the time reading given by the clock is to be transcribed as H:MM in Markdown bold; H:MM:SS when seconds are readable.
**2:22**
